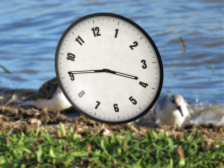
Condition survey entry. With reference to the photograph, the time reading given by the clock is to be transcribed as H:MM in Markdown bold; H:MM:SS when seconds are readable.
**3:46**
